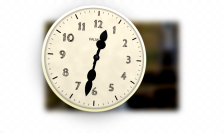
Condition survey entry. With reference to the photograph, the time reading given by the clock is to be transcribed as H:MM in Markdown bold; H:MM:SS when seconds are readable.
**12:32**
